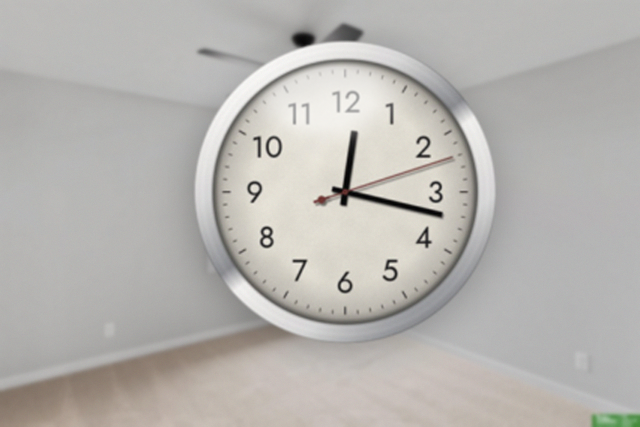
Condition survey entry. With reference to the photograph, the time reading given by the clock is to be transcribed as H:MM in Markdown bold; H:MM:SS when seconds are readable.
**12:17:12**
